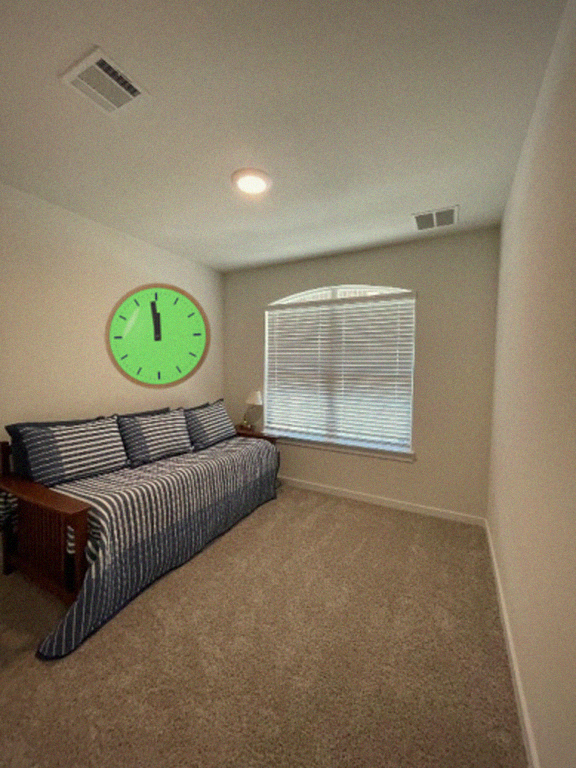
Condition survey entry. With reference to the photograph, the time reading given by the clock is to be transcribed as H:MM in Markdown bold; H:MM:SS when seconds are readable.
**11:59**
